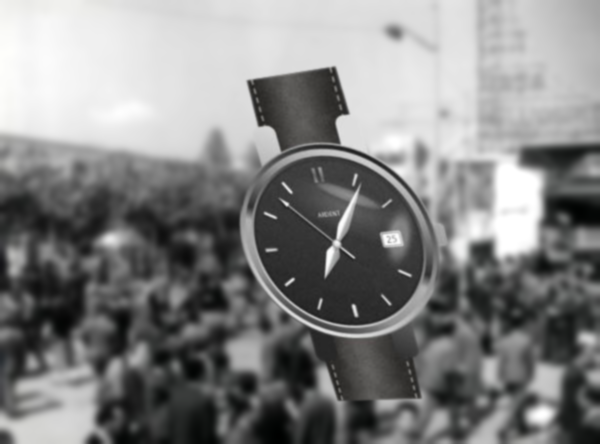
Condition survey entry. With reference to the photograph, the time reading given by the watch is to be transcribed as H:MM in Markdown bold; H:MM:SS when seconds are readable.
**7:05:53**
